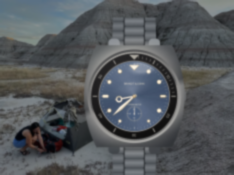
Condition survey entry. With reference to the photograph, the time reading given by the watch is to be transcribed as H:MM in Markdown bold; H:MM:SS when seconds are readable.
**8:38**
